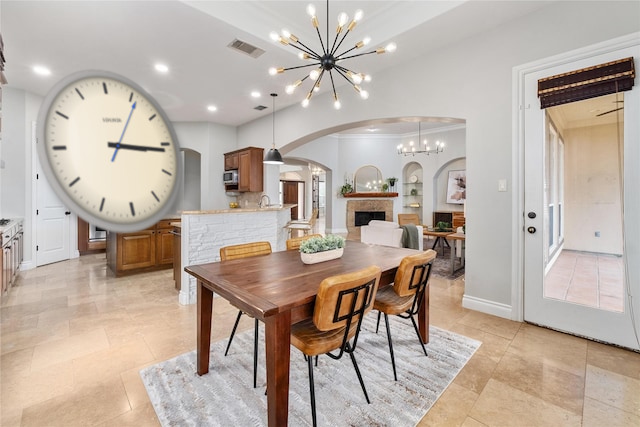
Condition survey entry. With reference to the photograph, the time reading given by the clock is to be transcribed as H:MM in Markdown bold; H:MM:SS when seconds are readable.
**3:16:06**
